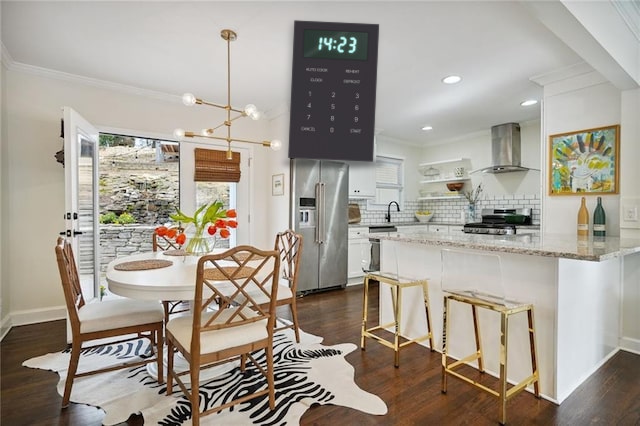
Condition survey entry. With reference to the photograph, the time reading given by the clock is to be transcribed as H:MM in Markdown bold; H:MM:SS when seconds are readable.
**14:23**
